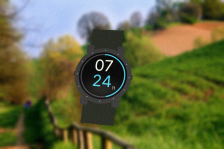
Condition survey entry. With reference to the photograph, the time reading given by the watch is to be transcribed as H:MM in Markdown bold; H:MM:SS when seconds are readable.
**7:24**
